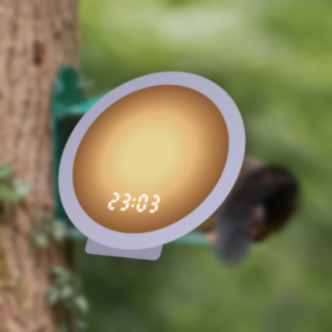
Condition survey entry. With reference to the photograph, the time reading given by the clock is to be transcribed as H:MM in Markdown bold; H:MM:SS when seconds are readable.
**23:03**
